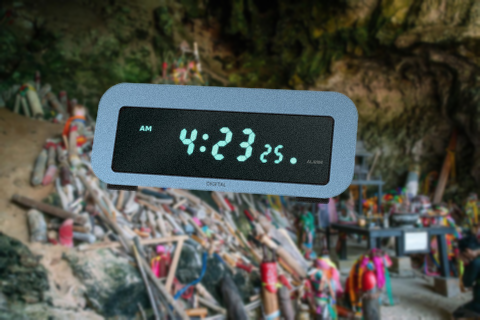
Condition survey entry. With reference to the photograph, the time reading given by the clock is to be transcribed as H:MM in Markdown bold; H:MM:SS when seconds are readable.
**4:23:25**
